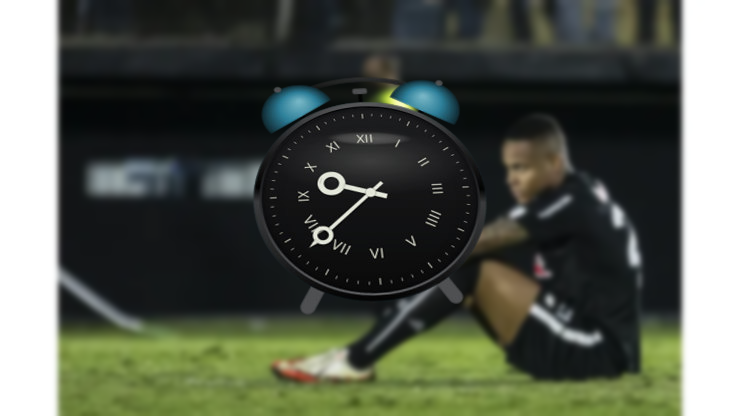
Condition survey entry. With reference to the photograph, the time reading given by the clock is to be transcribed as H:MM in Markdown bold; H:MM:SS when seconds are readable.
**9:38**
